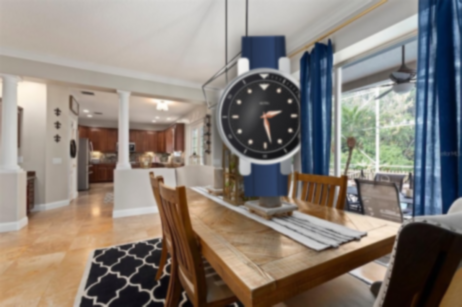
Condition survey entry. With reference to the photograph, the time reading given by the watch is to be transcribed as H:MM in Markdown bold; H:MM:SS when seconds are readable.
**2:28**
